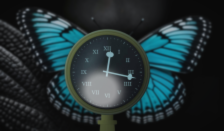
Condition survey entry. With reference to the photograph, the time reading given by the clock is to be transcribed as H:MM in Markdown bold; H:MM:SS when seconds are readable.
**12:17**
